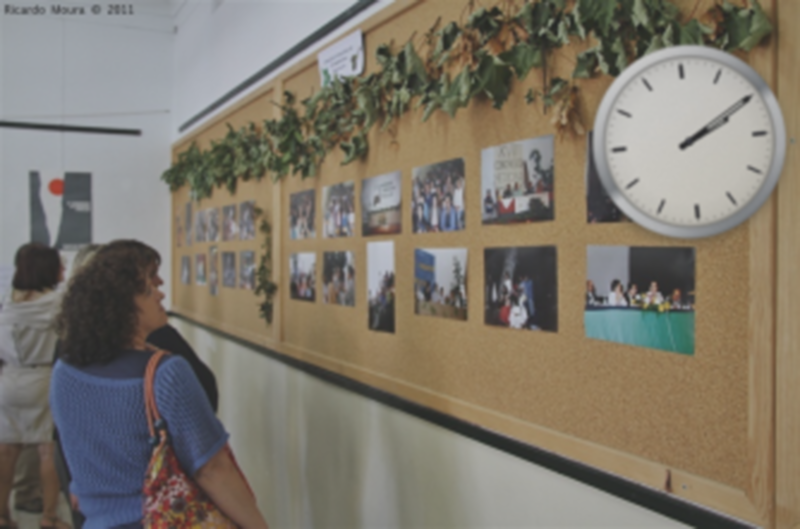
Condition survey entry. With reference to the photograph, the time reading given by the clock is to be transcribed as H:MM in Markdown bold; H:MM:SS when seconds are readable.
**2:10**
